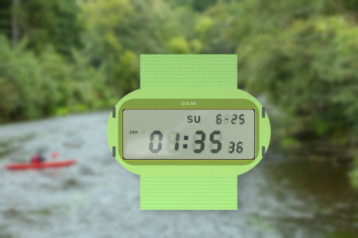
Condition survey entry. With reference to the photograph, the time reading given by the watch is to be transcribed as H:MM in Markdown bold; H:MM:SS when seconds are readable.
**1:35:36**
